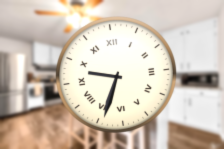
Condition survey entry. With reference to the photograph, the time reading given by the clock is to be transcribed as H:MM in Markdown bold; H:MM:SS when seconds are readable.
**9:34**
